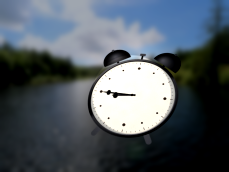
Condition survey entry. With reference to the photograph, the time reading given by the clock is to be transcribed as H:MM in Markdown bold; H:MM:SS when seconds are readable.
**8:45**
